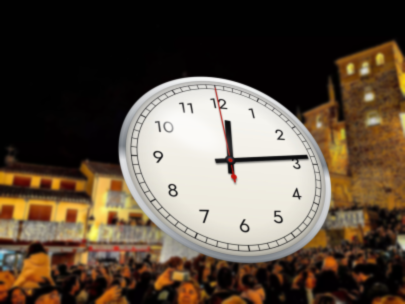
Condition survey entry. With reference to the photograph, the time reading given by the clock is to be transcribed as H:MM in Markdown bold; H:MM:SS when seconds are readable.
**12:14:00**
